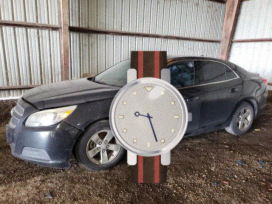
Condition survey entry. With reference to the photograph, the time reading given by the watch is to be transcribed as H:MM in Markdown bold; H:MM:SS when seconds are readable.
**9:27**
